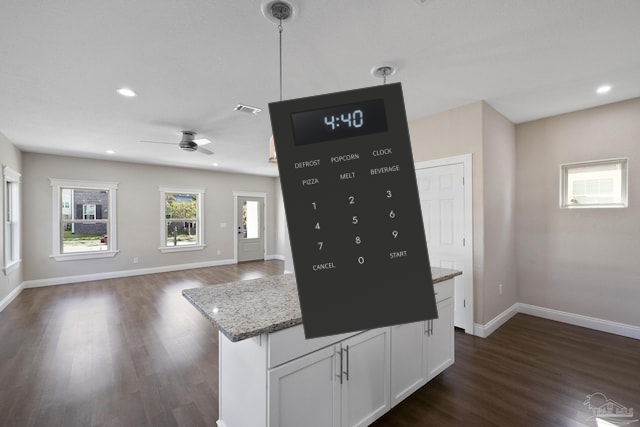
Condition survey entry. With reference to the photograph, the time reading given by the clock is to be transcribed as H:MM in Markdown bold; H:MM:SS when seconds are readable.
**4:40**
